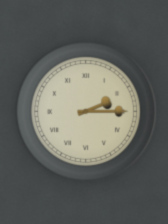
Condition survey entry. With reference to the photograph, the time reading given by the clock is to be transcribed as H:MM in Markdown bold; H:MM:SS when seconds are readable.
**2:15**
